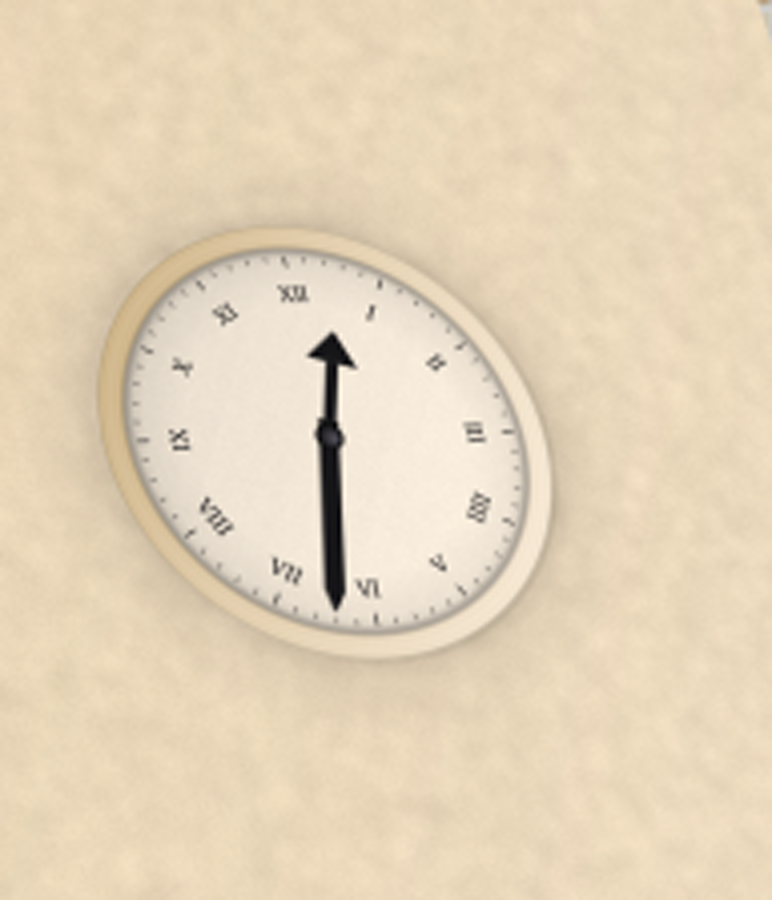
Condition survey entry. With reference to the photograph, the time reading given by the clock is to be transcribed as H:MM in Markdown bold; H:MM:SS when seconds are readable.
**12:32**
